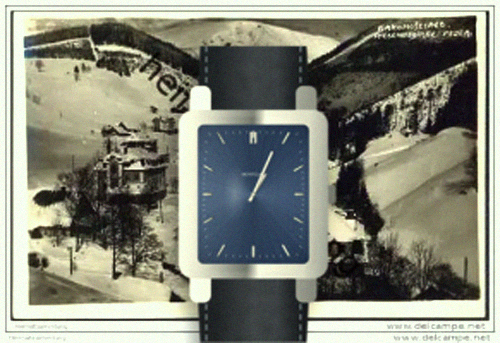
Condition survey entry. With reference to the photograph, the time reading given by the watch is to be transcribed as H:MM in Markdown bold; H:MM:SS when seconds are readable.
**1:04**
